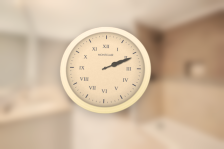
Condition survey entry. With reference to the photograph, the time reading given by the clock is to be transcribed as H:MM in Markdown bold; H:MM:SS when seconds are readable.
**2:11**
